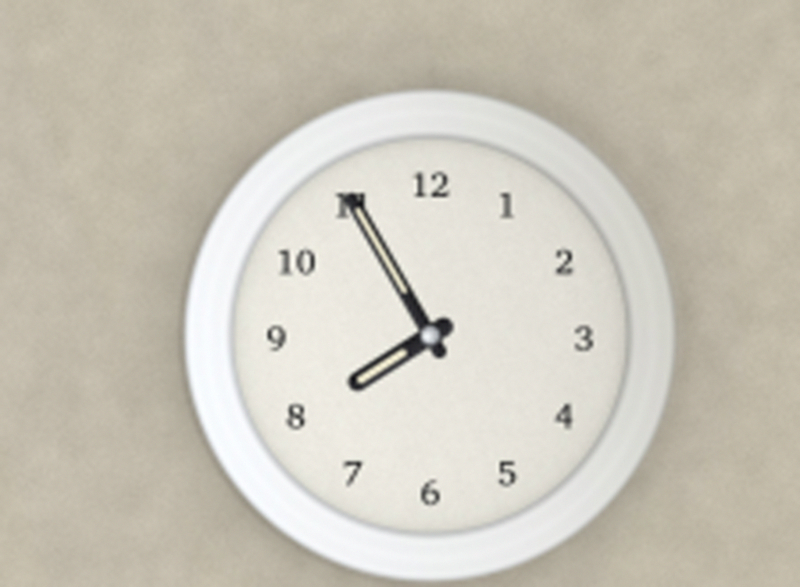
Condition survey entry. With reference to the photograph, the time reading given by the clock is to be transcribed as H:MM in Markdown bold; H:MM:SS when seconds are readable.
**7:55**
